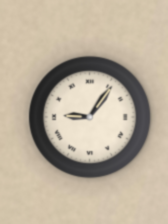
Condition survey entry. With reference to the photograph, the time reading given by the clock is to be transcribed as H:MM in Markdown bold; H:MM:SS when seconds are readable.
**9:06**
